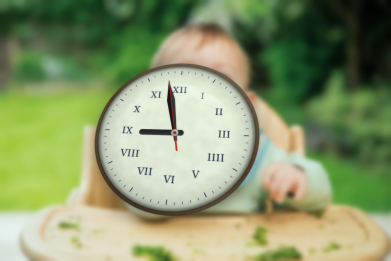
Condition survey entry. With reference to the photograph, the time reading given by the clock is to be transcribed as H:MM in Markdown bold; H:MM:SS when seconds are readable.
**8:57:58**
